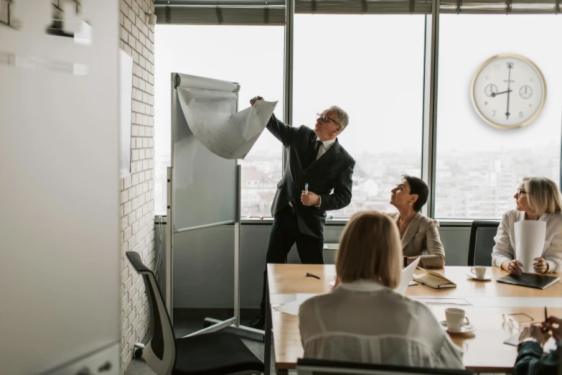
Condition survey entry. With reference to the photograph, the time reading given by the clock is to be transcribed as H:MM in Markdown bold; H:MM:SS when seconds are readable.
**8:30**
